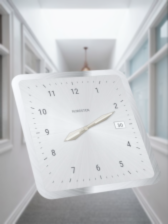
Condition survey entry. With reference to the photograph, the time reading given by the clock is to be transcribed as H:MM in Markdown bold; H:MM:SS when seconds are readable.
**8:11**
